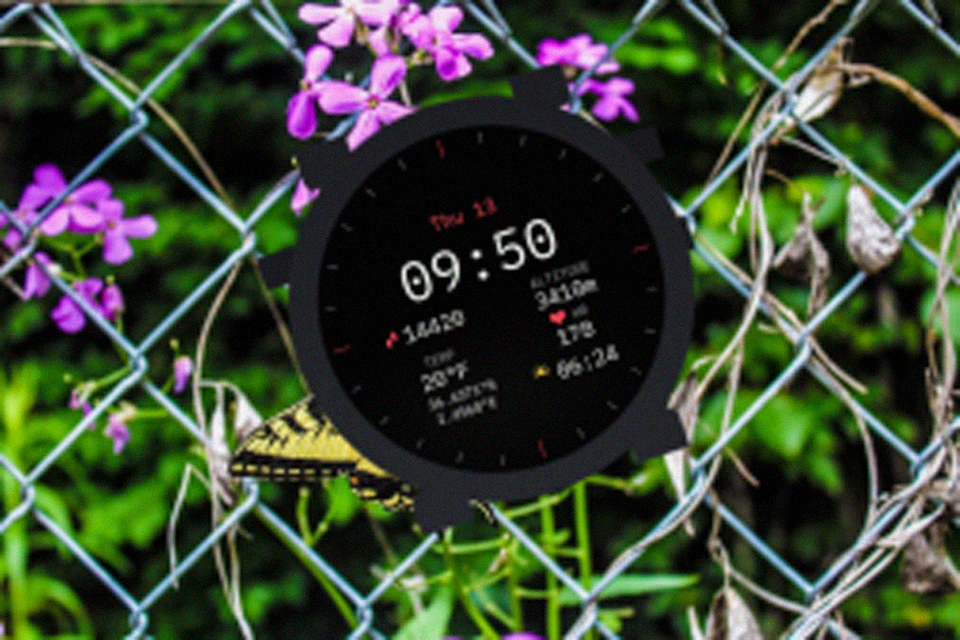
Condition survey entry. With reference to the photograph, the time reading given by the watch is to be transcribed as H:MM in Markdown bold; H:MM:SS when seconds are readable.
**9:50**
